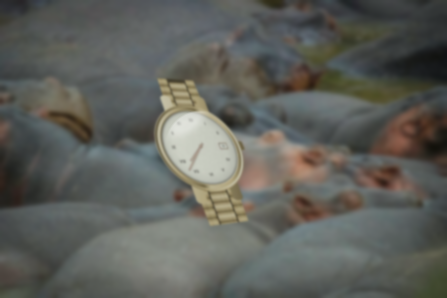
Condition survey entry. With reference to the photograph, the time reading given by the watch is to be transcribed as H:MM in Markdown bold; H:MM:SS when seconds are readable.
**7:37**
